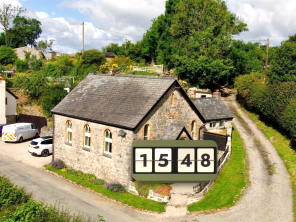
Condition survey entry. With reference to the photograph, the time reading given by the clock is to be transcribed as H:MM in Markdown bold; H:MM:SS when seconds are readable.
**15:48**
